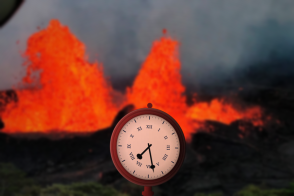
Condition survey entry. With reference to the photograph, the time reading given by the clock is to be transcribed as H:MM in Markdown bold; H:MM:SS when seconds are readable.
**7:28**
